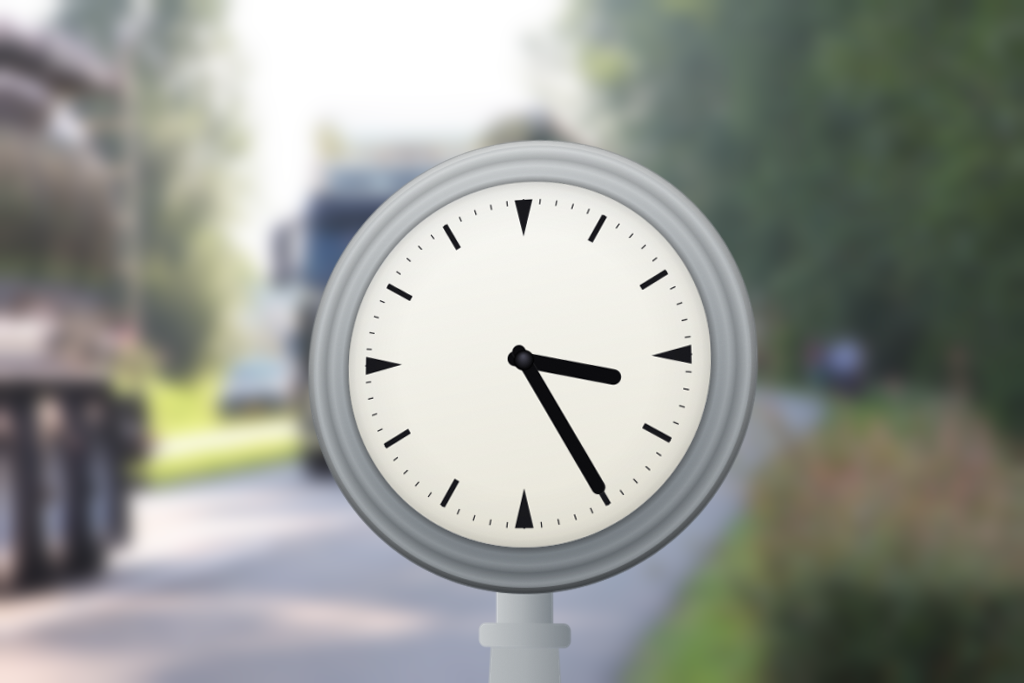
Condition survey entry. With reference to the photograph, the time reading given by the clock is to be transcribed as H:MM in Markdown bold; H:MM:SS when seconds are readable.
**3:25**
